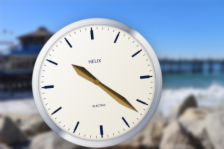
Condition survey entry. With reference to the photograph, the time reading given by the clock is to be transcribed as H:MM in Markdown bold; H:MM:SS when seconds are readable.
**10:22**
